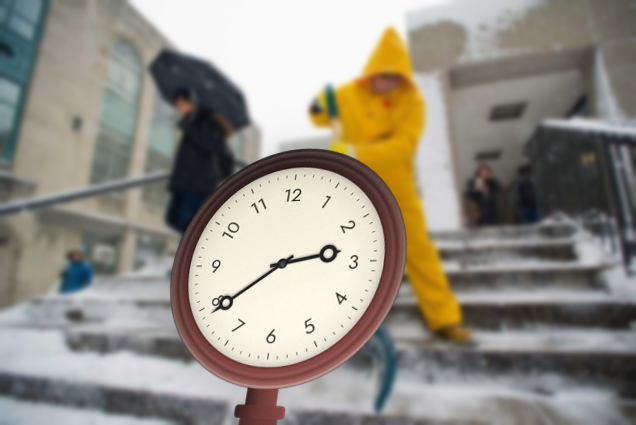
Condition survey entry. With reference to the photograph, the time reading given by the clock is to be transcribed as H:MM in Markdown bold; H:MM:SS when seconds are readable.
**2:39**
